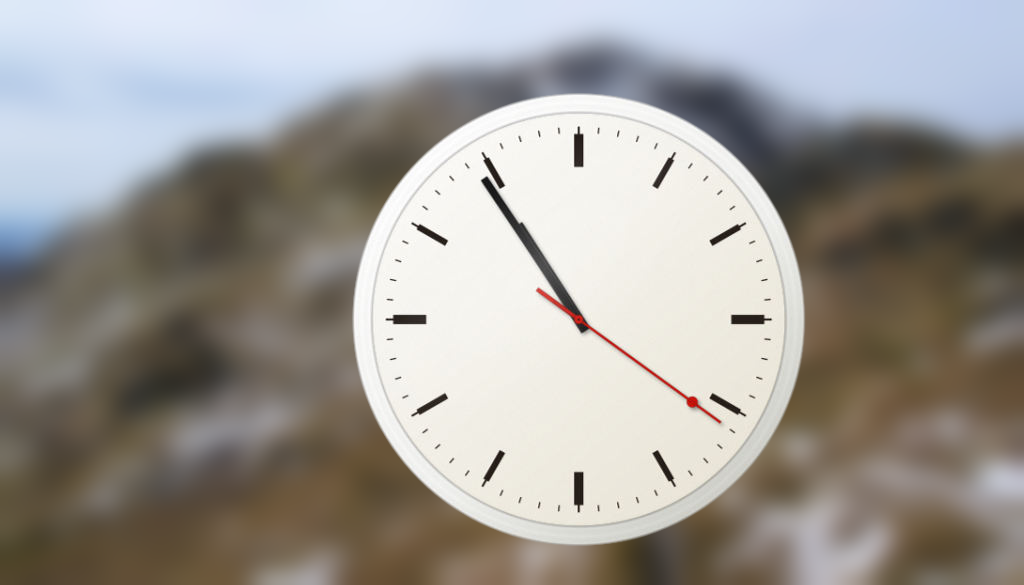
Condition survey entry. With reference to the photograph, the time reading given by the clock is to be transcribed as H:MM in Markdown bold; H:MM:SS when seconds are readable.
**10:54:21**
